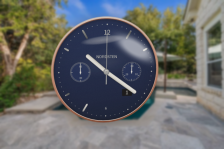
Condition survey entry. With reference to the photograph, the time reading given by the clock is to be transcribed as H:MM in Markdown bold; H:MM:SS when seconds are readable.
**10:21**
